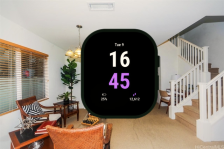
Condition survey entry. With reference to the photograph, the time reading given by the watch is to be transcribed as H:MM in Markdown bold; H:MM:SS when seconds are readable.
**16:45**
